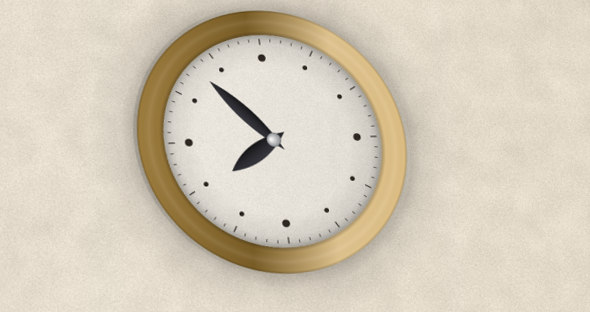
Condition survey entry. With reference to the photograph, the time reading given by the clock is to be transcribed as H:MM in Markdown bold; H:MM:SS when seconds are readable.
**7:53**
